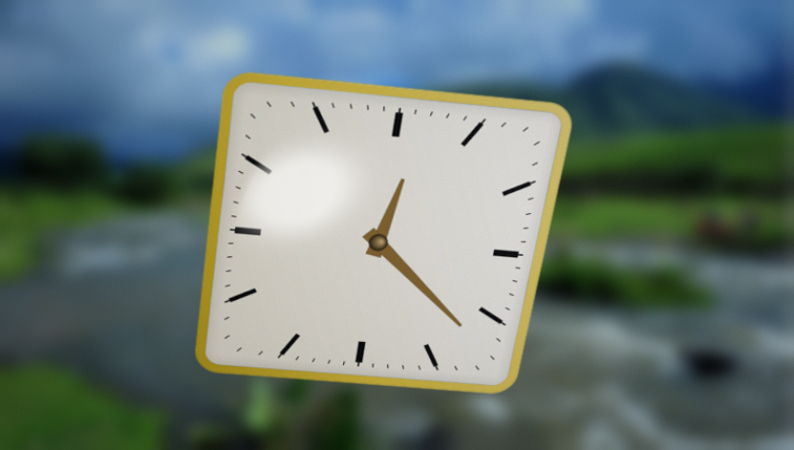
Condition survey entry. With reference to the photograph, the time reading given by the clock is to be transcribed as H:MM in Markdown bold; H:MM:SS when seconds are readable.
**12:22**
